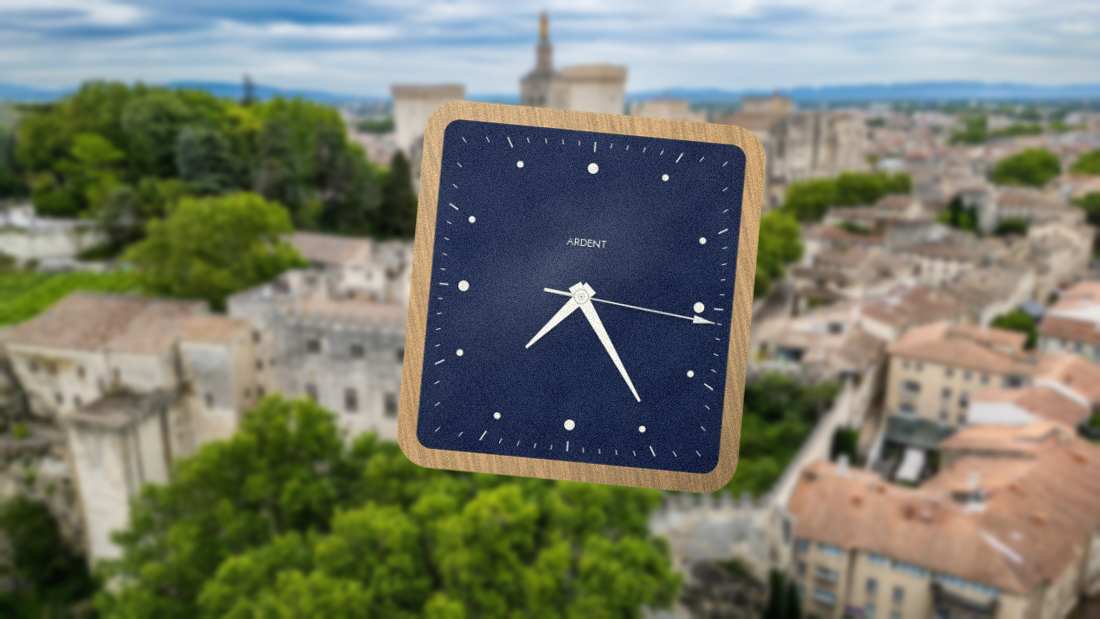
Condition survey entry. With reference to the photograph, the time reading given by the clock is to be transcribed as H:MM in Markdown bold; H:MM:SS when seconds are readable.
**7:24:16**
